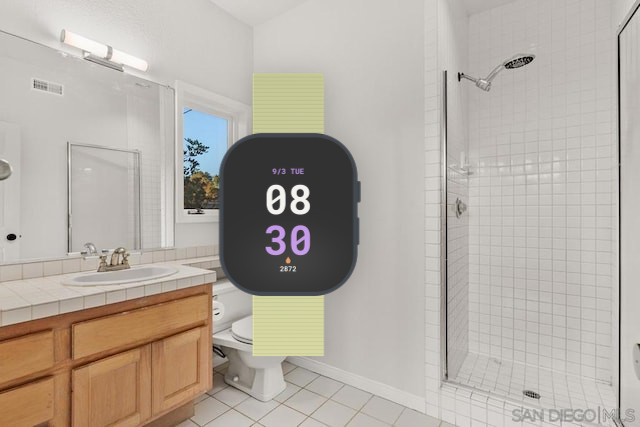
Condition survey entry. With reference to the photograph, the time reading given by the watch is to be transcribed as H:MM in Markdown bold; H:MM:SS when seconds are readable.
**8:30**
